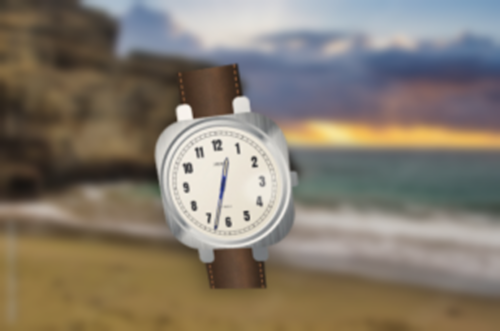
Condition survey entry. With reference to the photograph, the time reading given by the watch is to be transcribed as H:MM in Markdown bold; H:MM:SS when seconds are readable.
**12:33**
